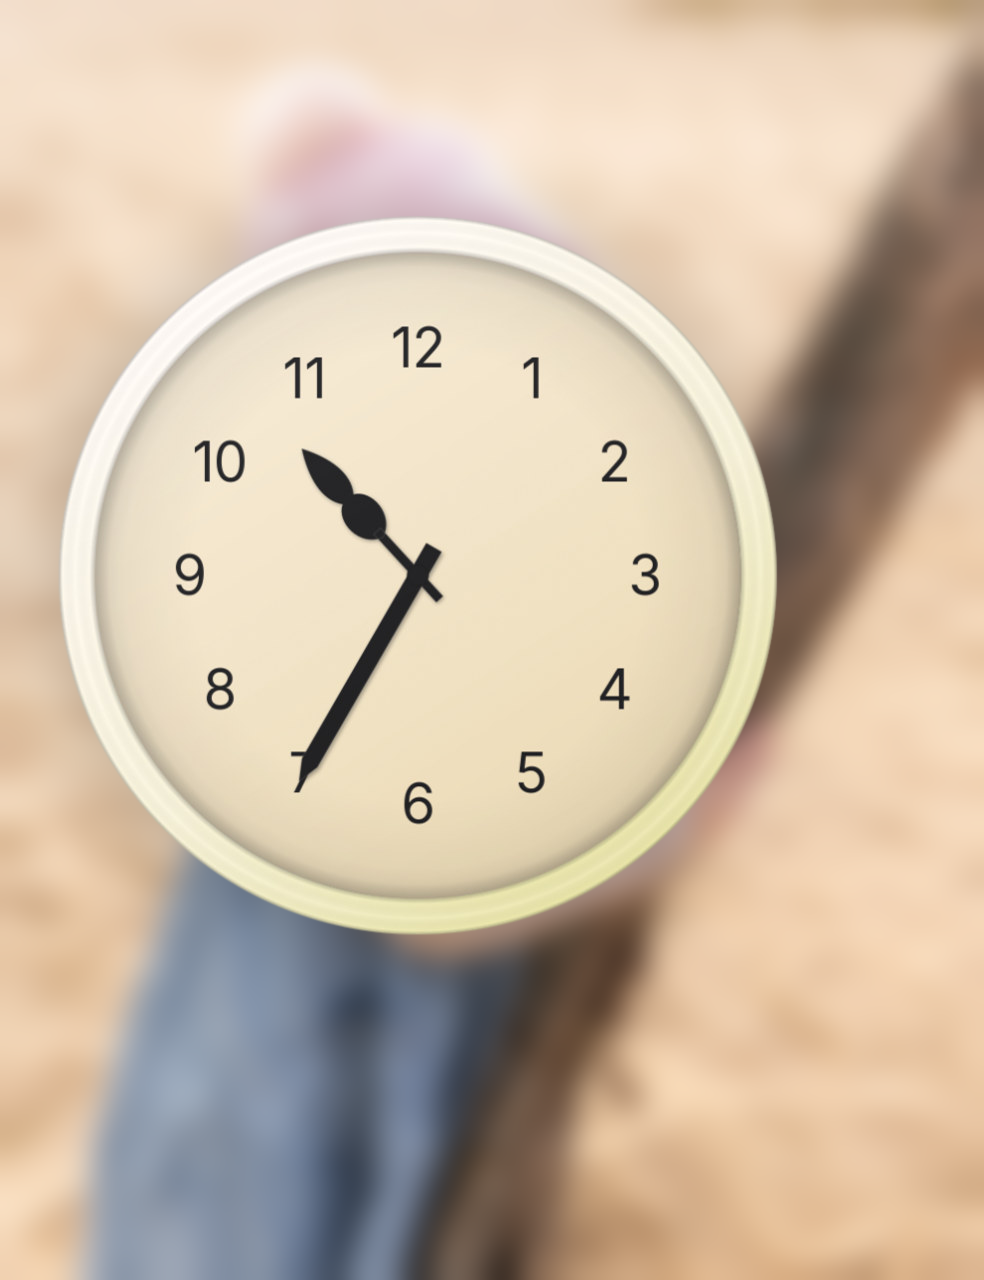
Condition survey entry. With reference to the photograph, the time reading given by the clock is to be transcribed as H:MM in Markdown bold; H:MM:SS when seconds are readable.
**10:35**
